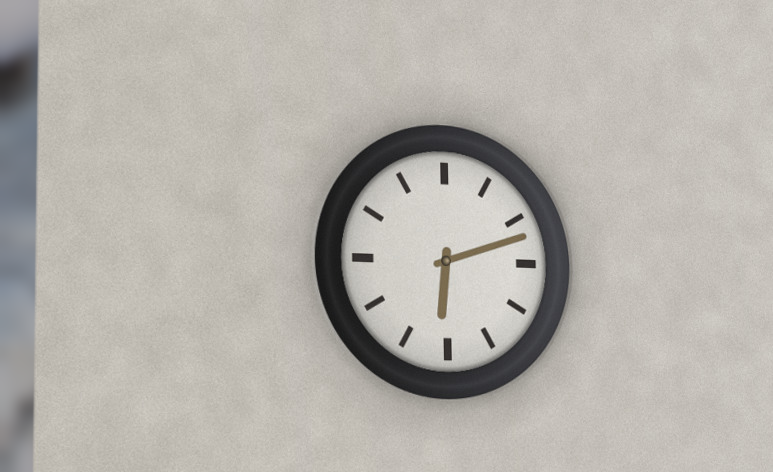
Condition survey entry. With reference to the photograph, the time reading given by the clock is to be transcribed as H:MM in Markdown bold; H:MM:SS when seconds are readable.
**6:12**
